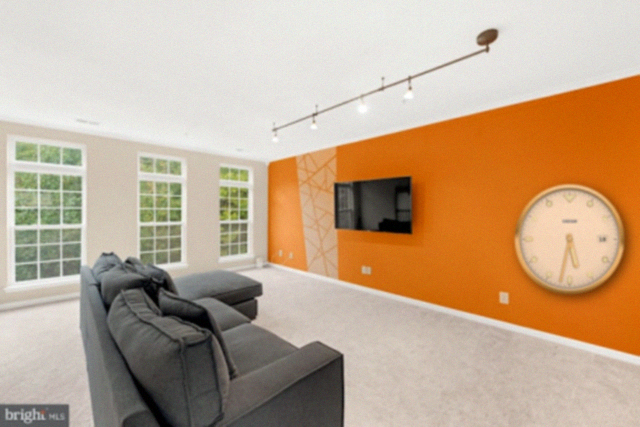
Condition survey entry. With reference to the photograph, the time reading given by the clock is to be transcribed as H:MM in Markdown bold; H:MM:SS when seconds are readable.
**5:32**
